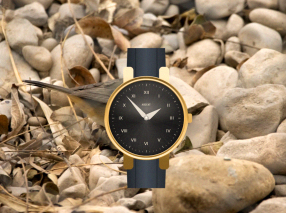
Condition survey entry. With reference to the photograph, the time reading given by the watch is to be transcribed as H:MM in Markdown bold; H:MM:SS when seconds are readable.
**1:53**
